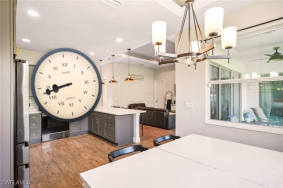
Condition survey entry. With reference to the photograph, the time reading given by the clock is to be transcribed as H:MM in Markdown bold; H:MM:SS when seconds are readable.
**8:43**
